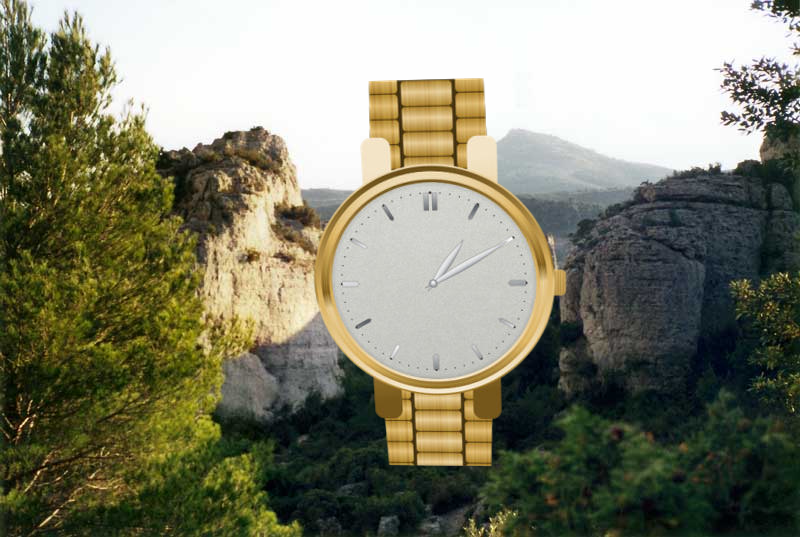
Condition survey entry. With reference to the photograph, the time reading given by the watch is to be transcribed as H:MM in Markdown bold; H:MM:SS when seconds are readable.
**1:10**
